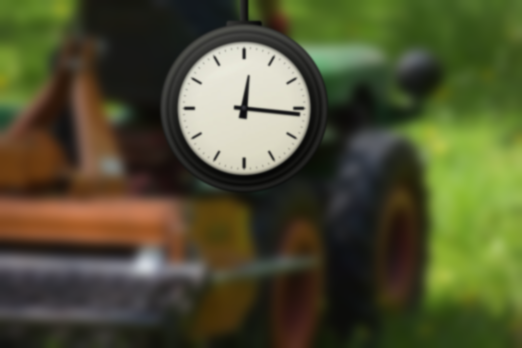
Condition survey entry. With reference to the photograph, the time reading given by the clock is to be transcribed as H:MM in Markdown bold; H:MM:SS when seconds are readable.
**12:16**
